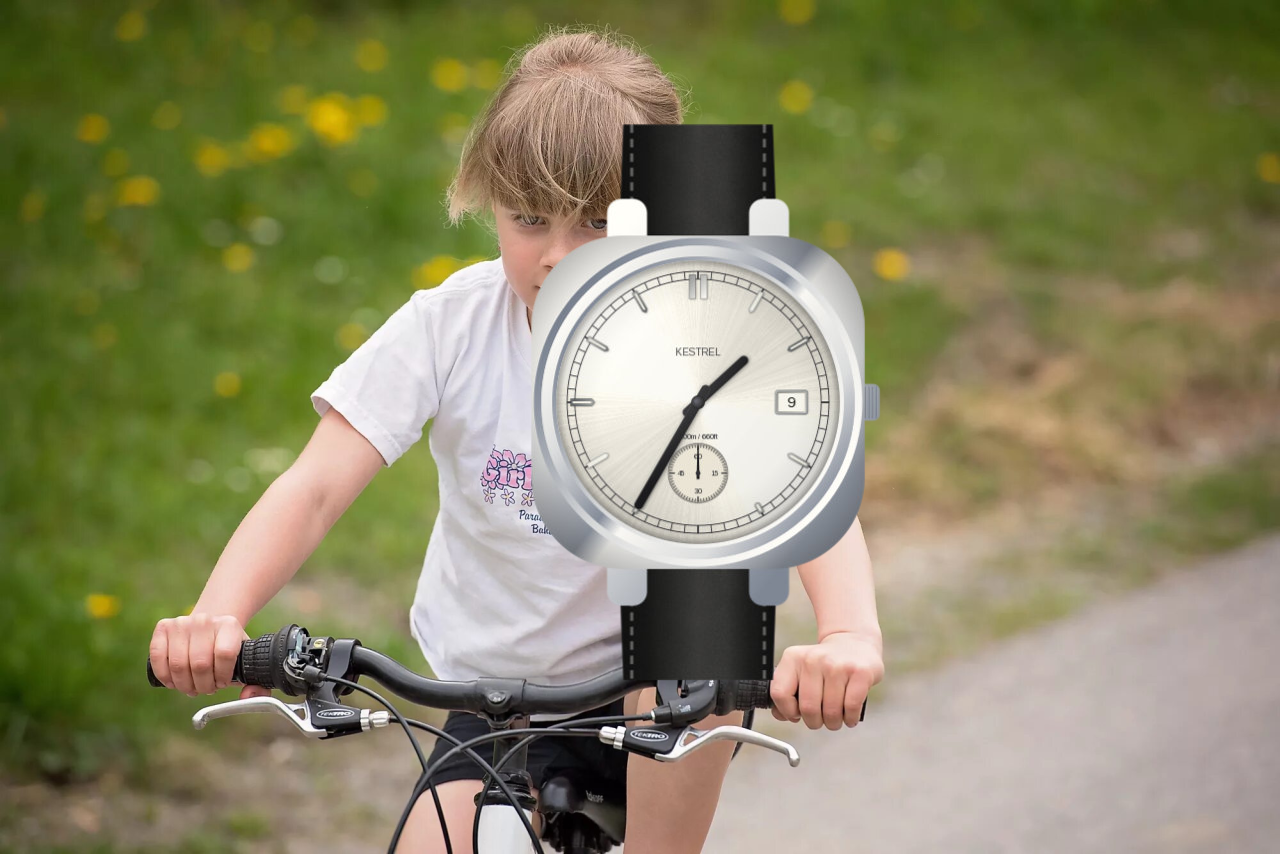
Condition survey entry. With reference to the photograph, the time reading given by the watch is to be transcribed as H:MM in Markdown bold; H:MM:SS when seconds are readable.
**1:35**
